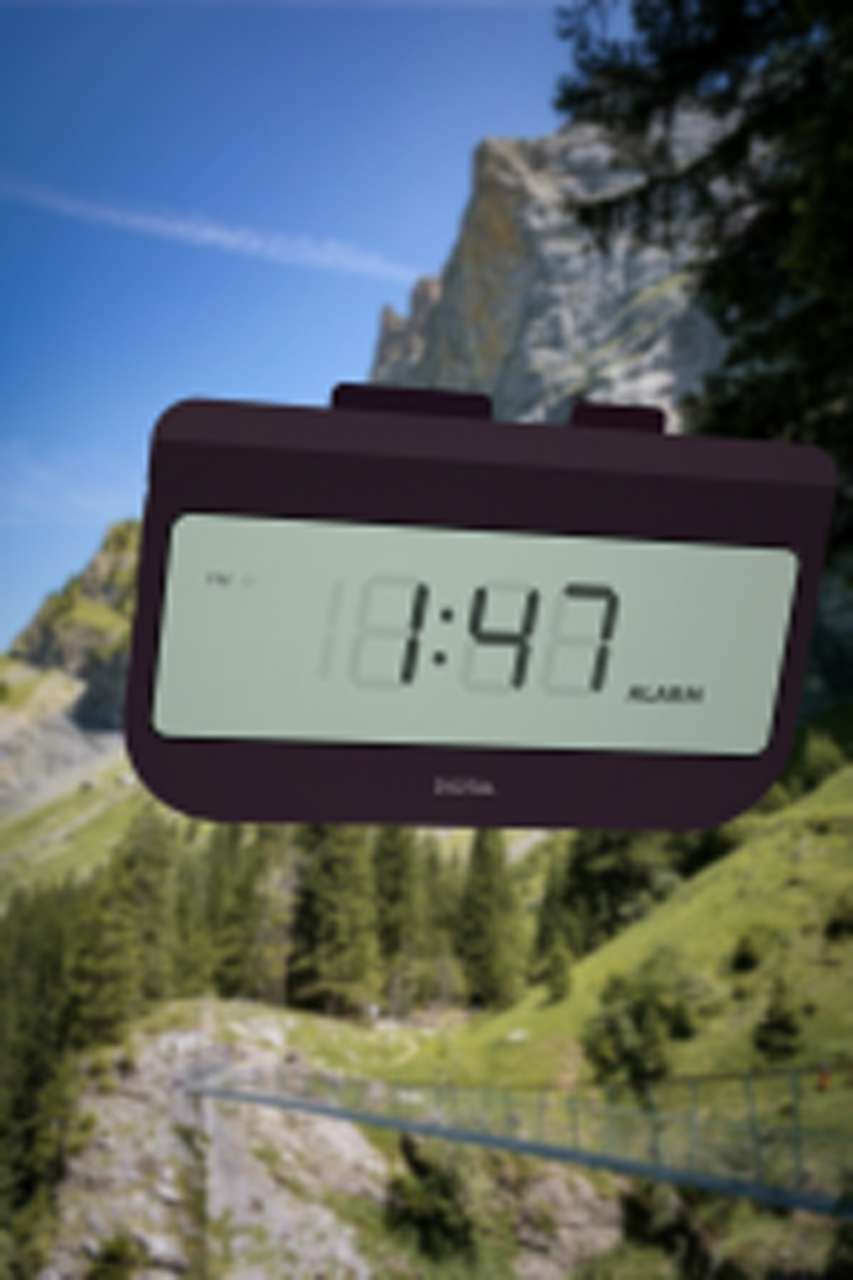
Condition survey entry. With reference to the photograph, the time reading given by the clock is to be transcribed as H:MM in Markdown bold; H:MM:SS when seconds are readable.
**1:47**
